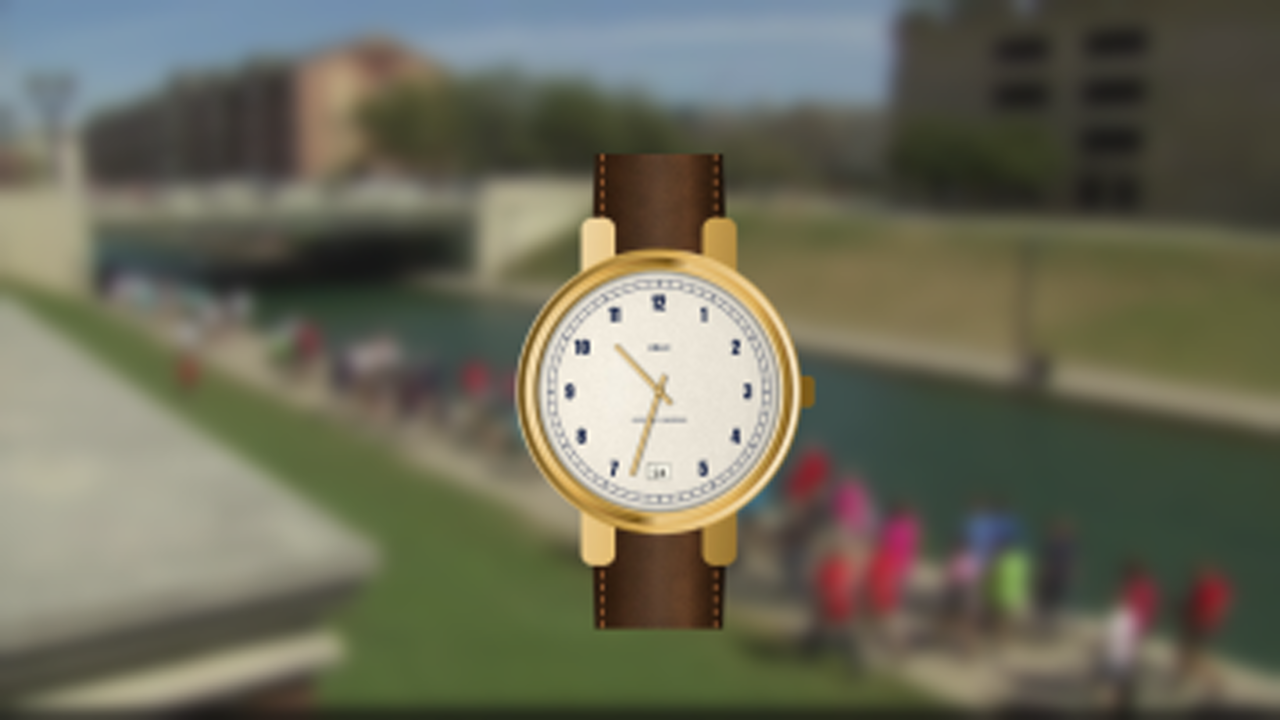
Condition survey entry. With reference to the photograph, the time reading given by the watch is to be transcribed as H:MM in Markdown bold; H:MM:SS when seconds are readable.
**10:33**
